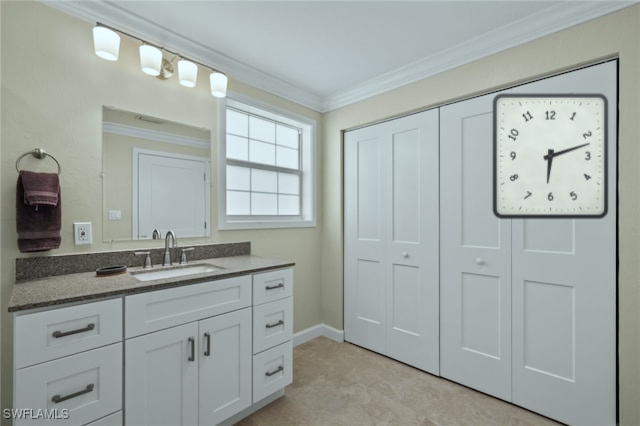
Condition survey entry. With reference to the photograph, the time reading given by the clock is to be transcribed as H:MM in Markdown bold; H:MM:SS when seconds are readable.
**6:12**
